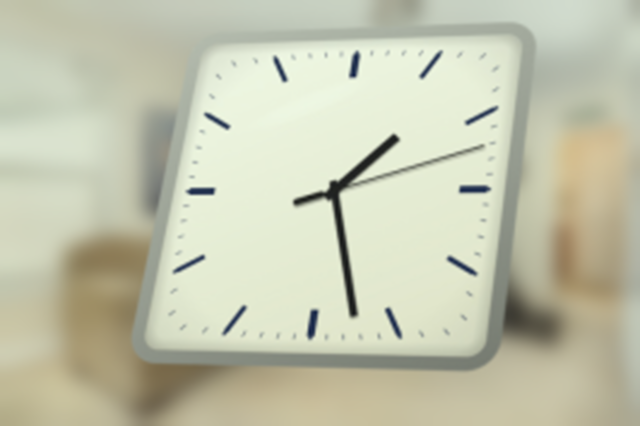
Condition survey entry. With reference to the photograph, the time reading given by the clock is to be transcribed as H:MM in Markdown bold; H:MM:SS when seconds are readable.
**1:27:12**
